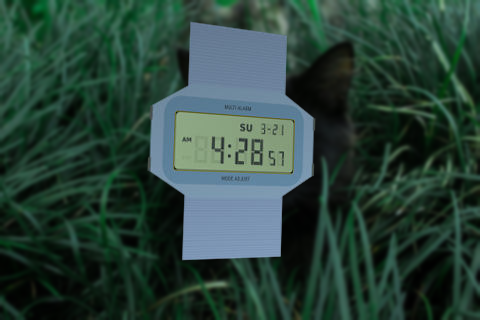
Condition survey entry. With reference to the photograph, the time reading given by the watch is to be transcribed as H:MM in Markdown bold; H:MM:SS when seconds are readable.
**4:28:57**
